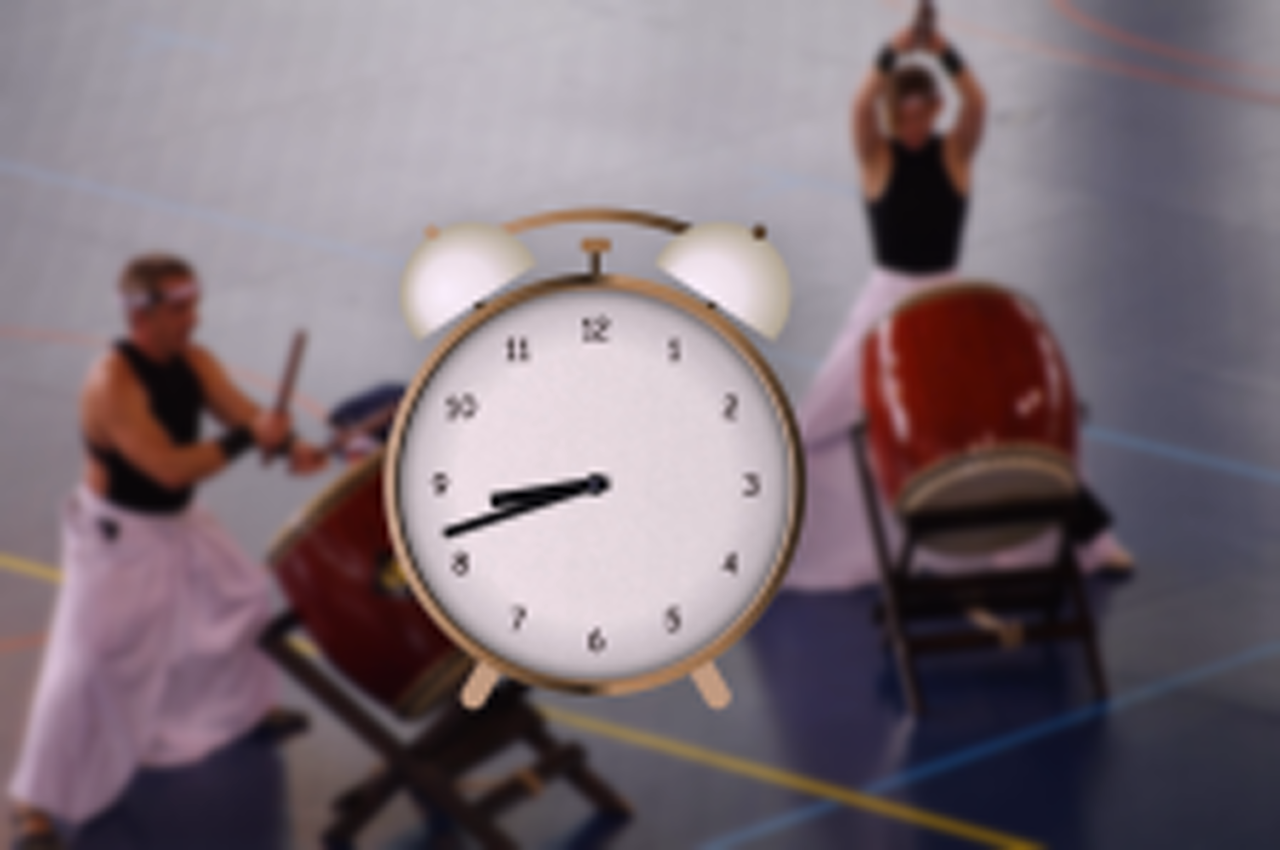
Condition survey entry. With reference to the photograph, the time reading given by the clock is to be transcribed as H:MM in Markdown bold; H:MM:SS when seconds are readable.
**8:42**
